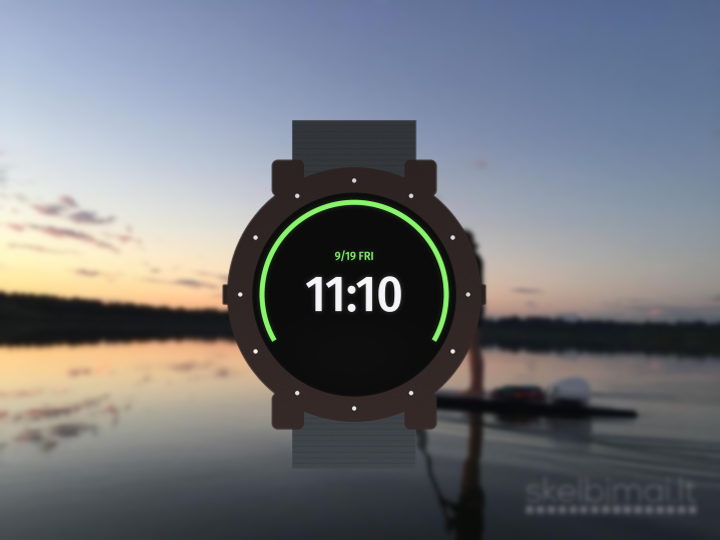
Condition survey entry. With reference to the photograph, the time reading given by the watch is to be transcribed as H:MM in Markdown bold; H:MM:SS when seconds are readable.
**11:10**
